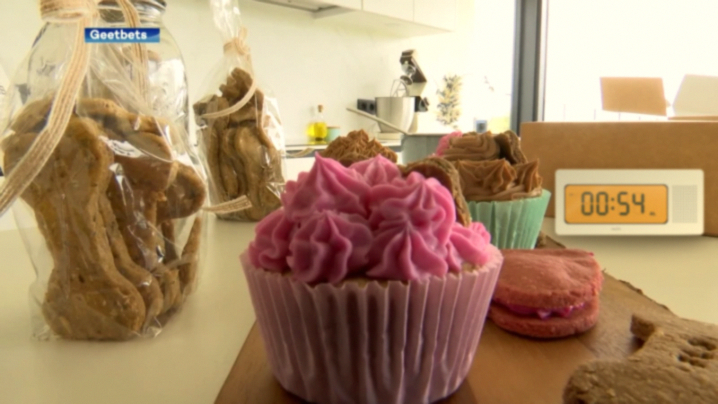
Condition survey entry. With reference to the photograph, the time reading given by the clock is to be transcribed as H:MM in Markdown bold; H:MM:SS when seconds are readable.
**0:54**
